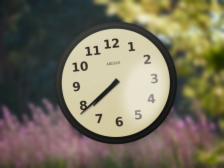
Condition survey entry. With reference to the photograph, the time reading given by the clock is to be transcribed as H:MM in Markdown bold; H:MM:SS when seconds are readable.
**7:39**
